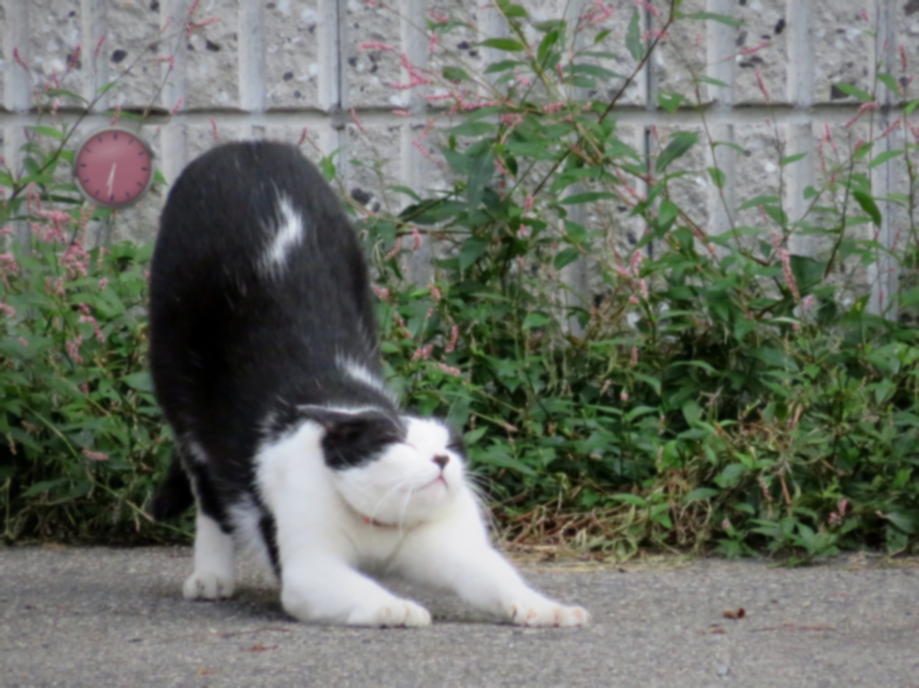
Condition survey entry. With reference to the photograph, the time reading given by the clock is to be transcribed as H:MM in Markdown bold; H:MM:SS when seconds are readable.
**6:31**
